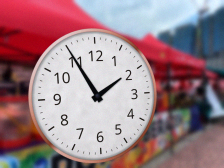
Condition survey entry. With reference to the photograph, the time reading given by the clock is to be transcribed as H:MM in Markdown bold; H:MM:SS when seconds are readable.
**1:55**
